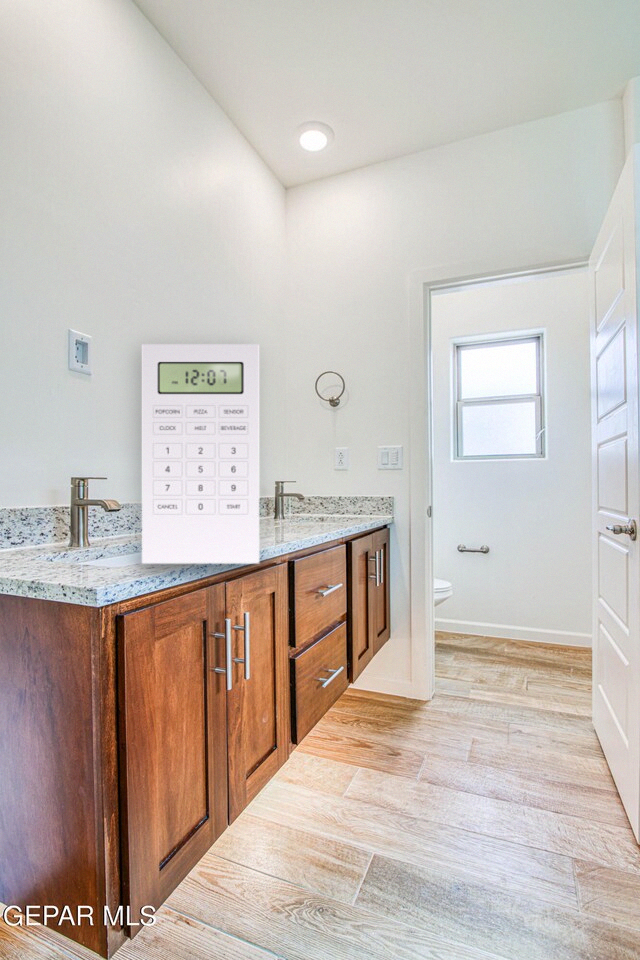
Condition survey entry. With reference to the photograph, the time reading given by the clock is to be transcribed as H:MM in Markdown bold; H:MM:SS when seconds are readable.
**12:07**
